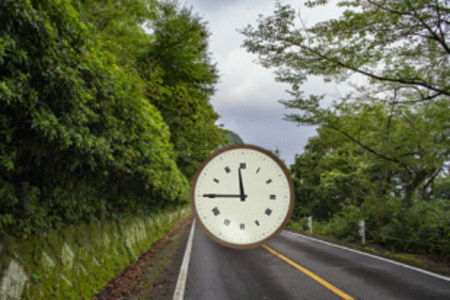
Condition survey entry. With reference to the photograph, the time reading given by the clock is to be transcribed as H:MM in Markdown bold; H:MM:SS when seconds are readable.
**11:45**
